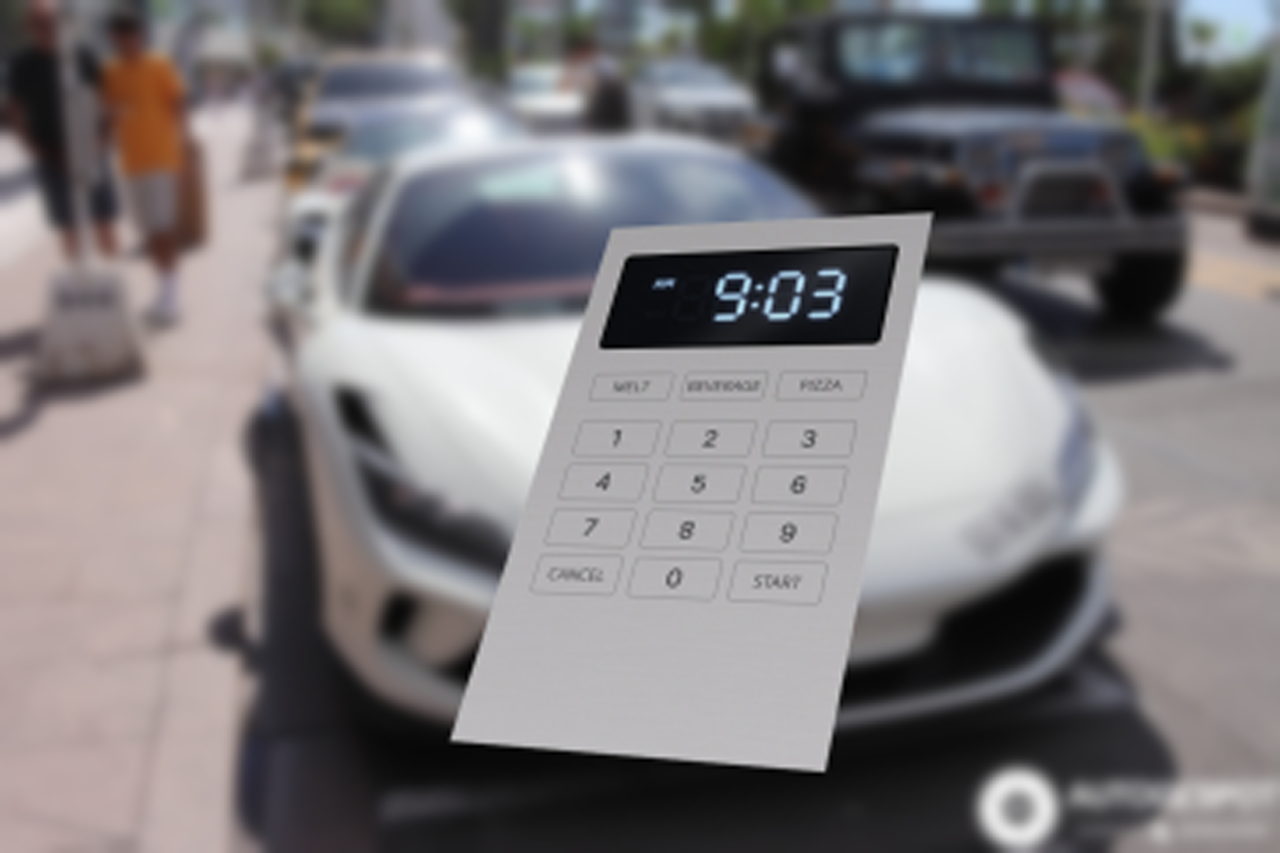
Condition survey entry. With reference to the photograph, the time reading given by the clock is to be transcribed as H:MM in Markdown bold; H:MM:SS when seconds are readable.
**9:03**
